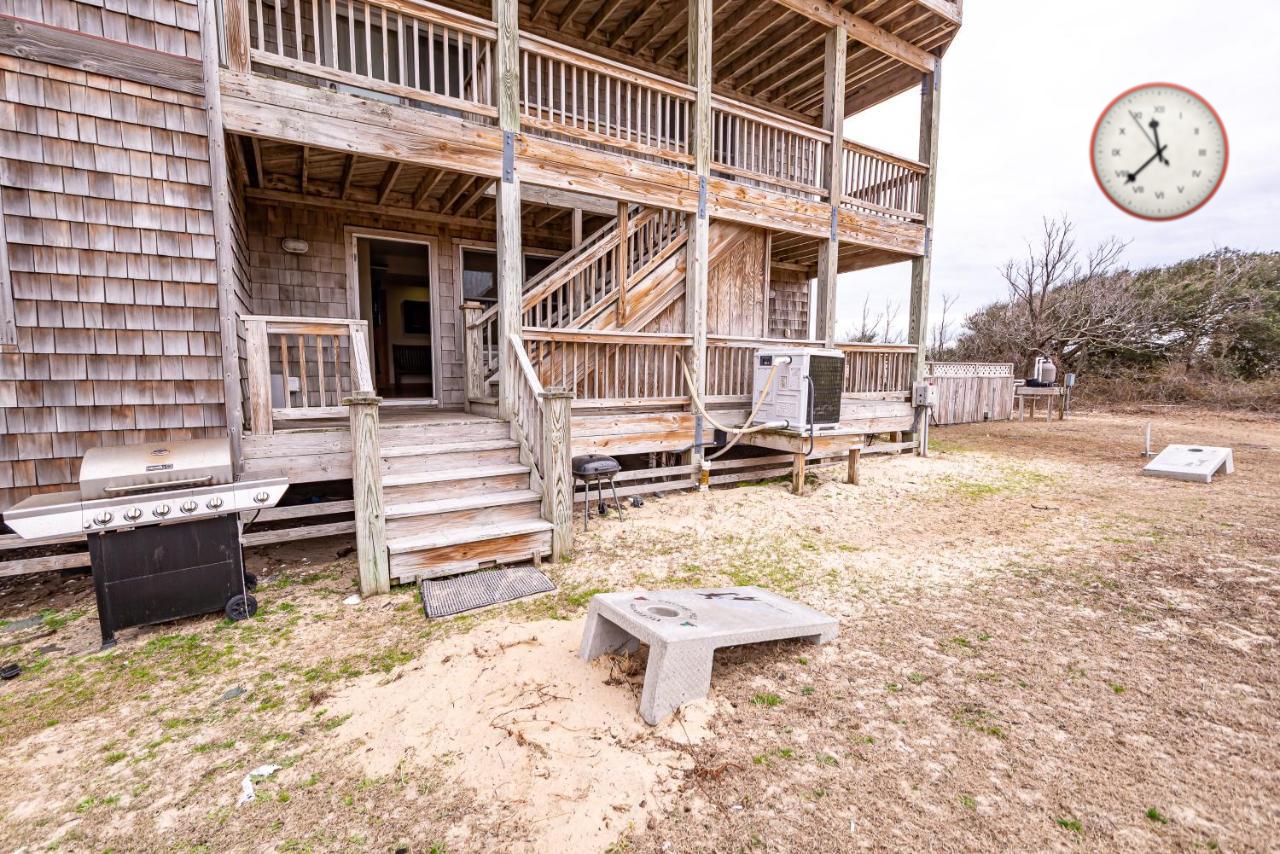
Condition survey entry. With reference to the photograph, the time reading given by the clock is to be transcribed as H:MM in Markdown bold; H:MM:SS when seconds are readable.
**11:37:54**
